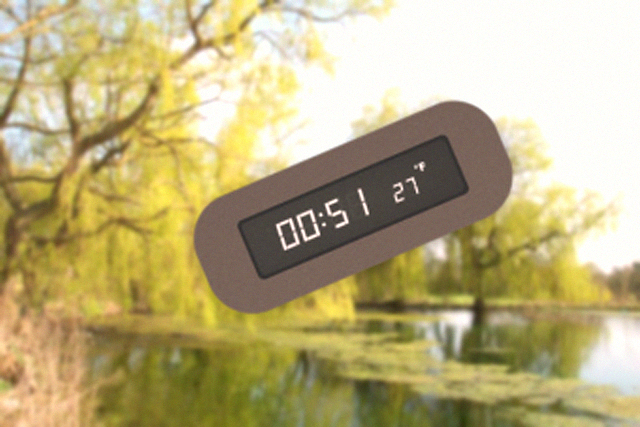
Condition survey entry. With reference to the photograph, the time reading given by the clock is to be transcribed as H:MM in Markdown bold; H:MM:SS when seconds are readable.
**0:51**
